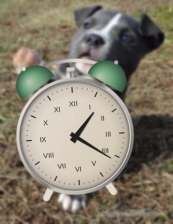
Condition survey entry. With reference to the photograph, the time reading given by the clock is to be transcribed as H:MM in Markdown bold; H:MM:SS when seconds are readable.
**1:21**
